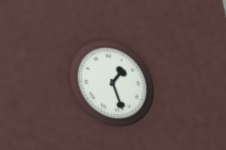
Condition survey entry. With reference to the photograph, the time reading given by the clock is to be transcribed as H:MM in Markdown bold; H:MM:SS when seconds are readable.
**1:28**
